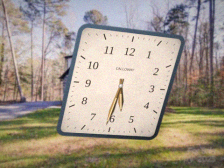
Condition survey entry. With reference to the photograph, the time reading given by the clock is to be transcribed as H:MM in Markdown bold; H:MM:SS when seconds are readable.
**5:31**
